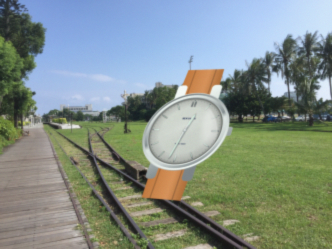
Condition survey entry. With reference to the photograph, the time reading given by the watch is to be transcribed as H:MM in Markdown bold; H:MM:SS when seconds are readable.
**12:32**
